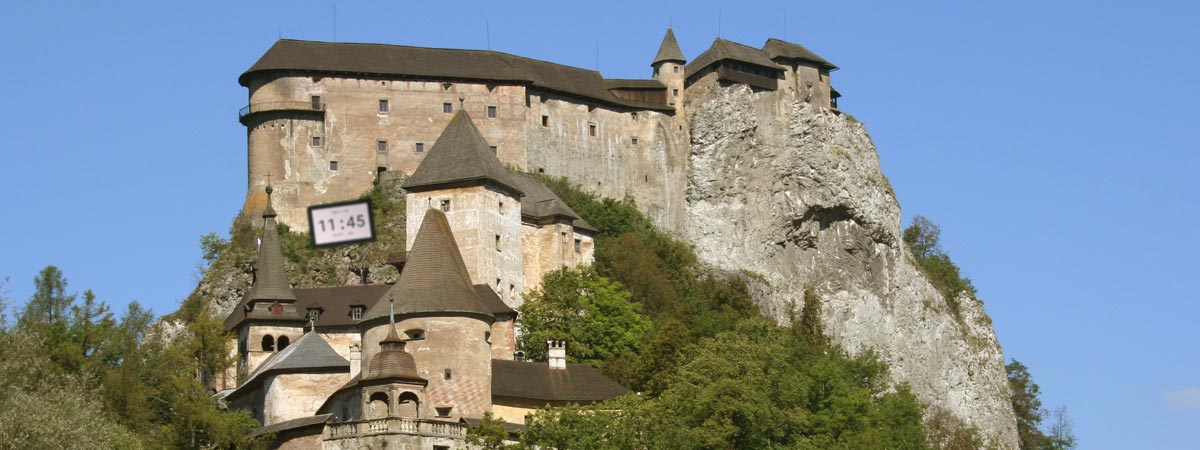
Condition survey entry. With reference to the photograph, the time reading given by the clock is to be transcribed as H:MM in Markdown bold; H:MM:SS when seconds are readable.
**11:45**
